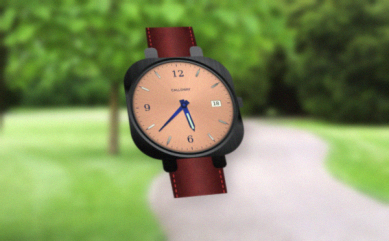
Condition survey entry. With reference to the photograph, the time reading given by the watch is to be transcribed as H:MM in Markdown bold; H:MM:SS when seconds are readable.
**5:38**
